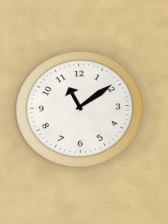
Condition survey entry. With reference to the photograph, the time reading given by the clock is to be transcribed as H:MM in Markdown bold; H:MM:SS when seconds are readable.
**11:09**
